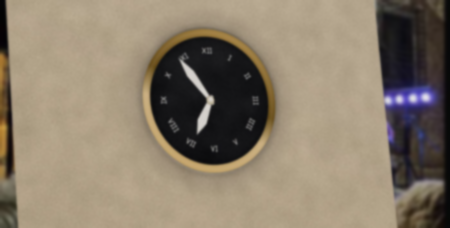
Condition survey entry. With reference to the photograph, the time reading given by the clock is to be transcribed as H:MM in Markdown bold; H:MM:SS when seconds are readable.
**6:54**
